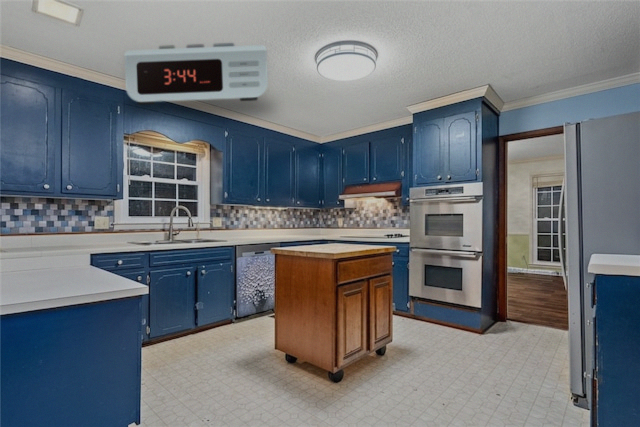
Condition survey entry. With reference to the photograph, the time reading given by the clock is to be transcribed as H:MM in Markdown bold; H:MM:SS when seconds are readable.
**3:44**
